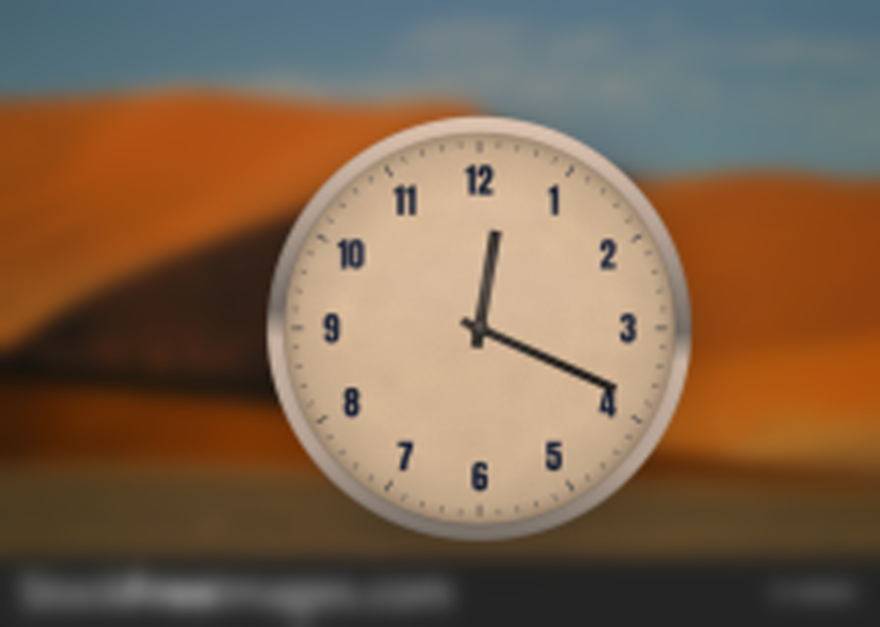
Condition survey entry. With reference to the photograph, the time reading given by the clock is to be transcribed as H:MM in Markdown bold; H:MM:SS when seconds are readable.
**12:19**
